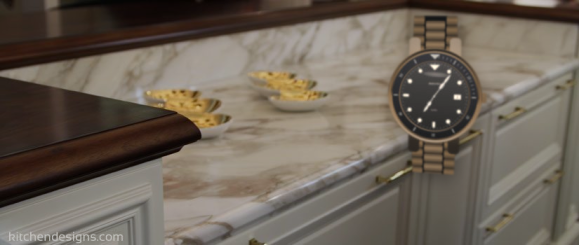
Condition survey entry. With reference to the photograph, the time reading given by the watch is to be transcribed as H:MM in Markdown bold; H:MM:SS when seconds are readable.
**7:06**
